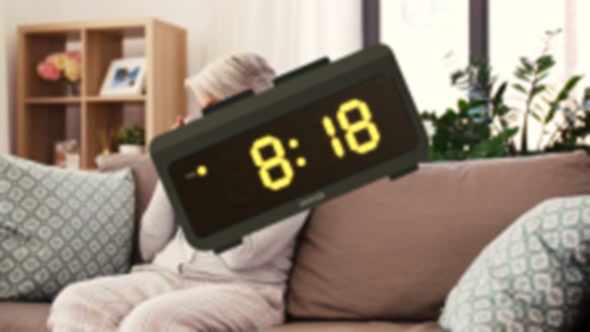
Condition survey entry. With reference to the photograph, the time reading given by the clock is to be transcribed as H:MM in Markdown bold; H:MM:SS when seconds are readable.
**8:18**
